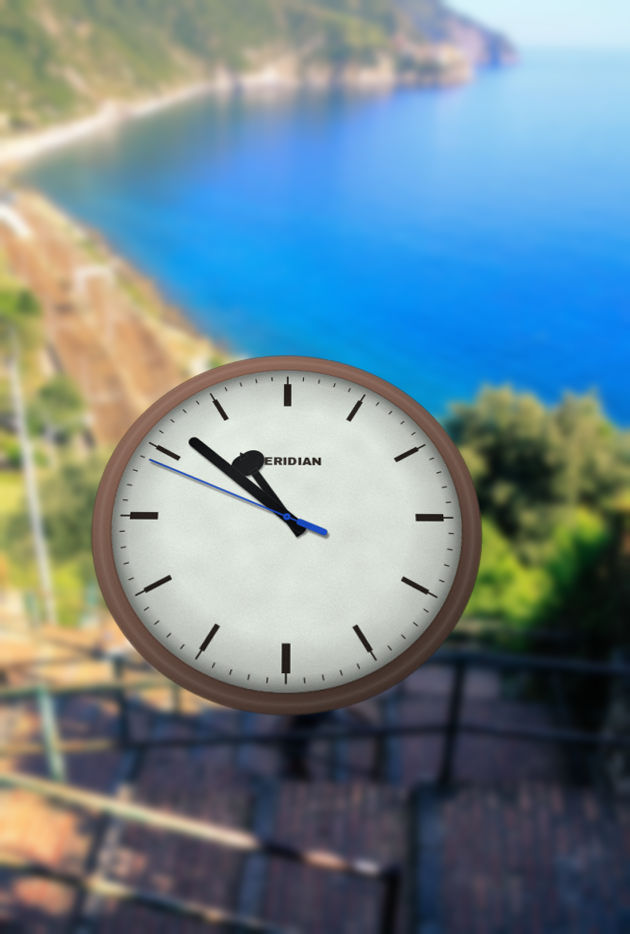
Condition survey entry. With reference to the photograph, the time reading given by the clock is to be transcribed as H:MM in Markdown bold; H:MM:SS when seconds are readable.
**10:51:49**
